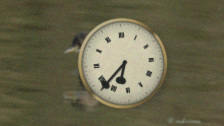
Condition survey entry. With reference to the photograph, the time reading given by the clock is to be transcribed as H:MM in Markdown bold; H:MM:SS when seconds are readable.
**6:38**
